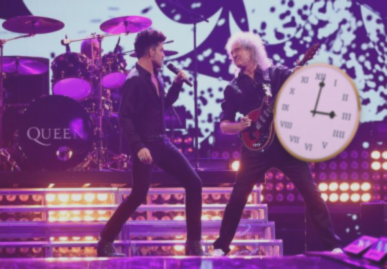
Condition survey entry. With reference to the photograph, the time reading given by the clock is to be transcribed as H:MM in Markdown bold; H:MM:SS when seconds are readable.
**3:01**
